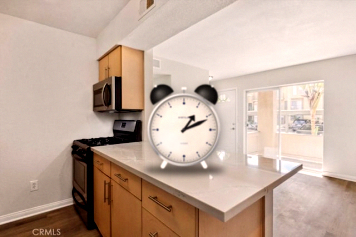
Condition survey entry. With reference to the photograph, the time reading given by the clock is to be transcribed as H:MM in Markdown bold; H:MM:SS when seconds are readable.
**1:11**
